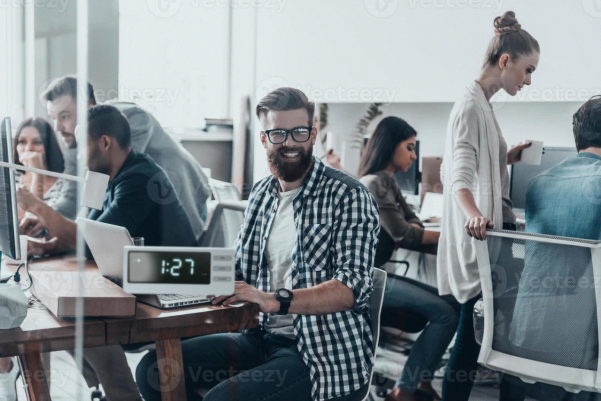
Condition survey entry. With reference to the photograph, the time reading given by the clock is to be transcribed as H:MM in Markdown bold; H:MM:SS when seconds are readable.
**1:27**
